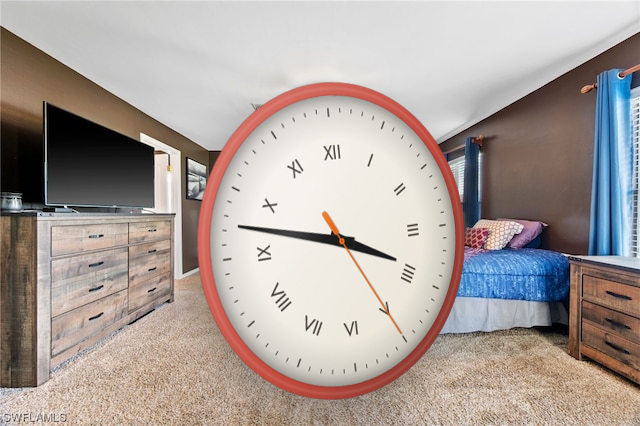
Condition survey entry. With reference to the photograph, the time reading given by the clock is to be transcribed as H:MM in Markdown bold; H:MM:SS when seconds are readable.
**3:47:25**
